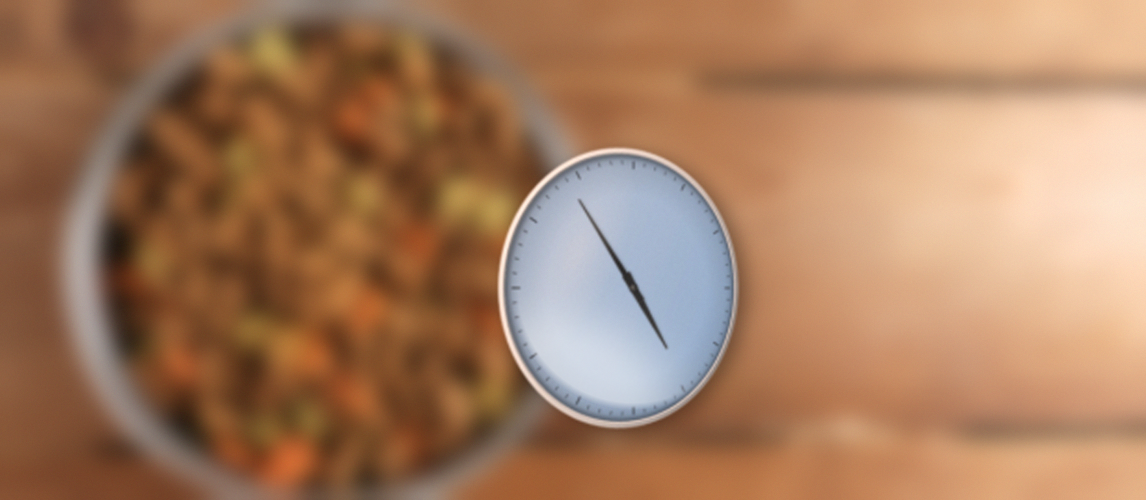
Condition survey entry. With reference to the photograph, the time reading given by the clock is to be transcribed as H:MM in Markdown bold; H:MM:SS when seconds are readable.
**4:54**
